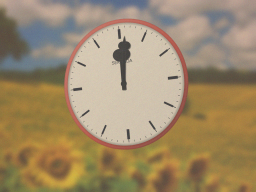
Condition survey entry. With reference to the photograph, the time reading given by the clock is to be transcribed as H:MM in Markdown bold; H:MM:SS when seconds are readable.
**12:01**
